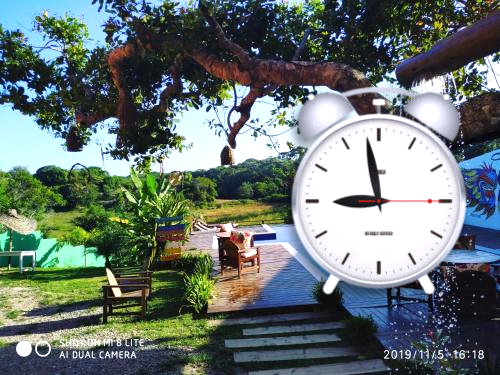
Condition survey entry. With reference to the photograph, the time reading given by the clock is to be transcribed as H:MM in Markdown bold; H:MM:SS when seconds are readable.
**8:58:15**
